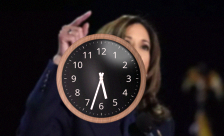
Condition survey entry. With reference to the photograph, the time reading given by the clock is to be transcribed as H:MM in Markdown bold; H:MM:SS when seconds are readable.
**5:33**
